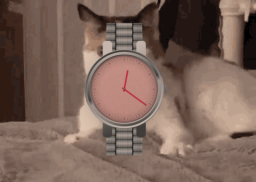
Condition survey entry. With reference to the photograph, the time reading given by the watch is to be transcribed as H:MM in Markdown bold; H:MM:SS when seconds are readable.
**12:21**
